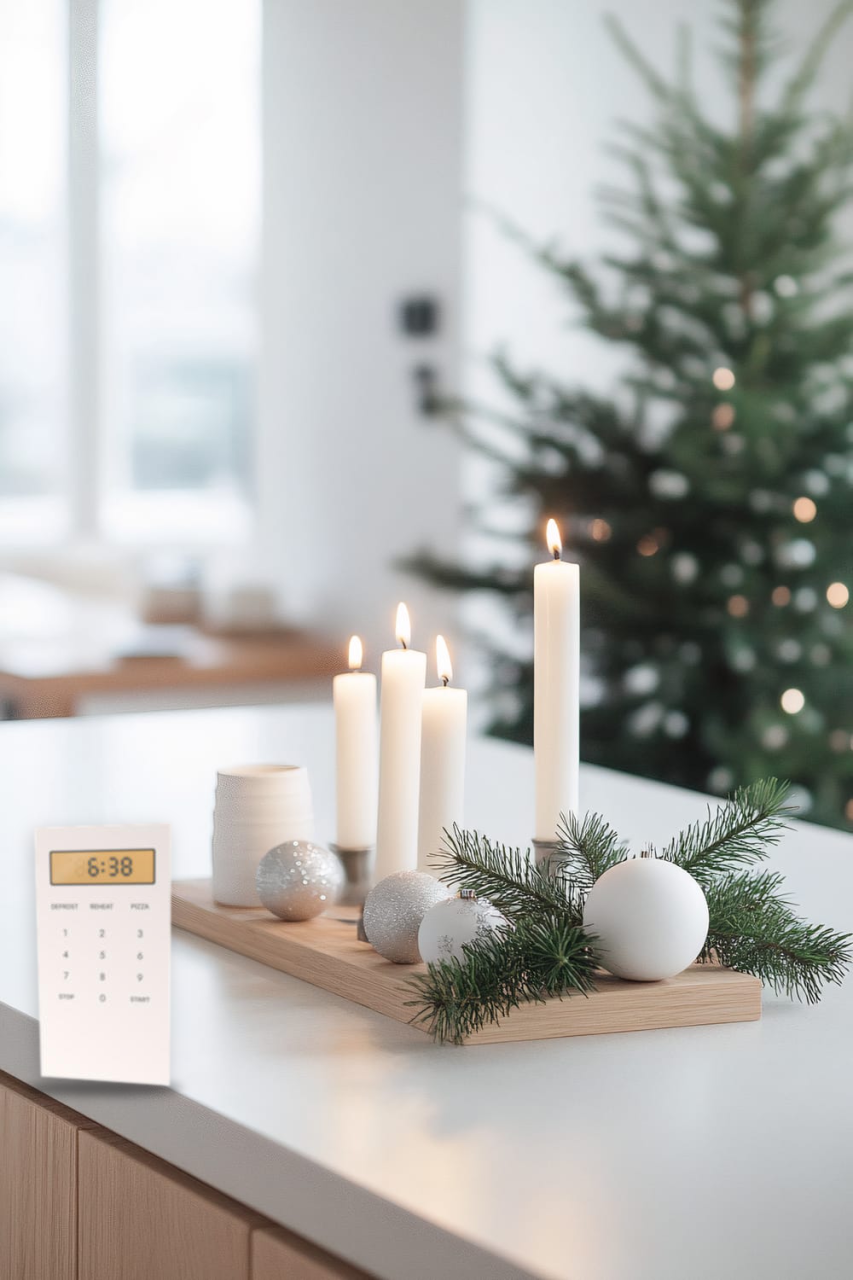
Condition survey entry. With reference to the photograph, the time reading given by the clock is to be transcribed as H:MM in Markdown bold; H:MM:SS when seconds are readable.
**6:38**
